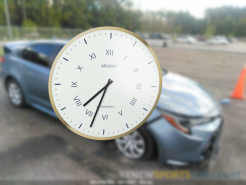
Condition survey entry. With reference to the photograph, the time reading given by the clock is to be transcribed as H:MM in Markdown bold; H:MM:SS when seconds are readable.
**7:33**
